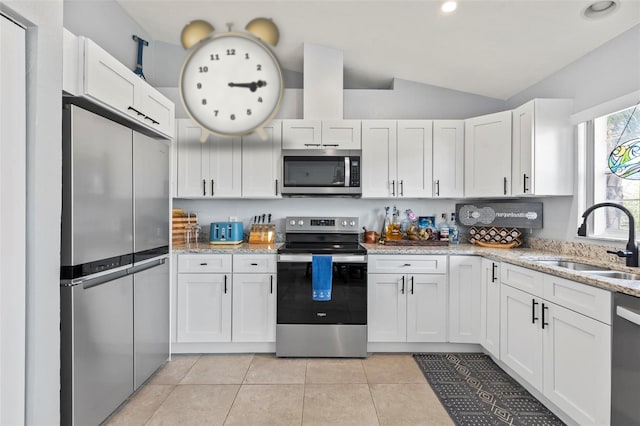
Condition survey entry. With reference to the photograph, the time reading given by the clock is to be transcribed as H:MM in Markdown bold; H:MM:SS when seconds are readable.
**3:15**
